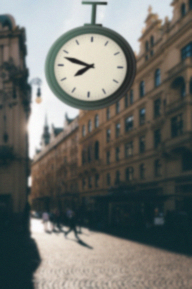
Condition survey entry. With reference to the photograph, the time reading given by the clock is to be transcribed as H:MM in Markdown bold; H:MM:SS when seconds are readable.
**7:48**
